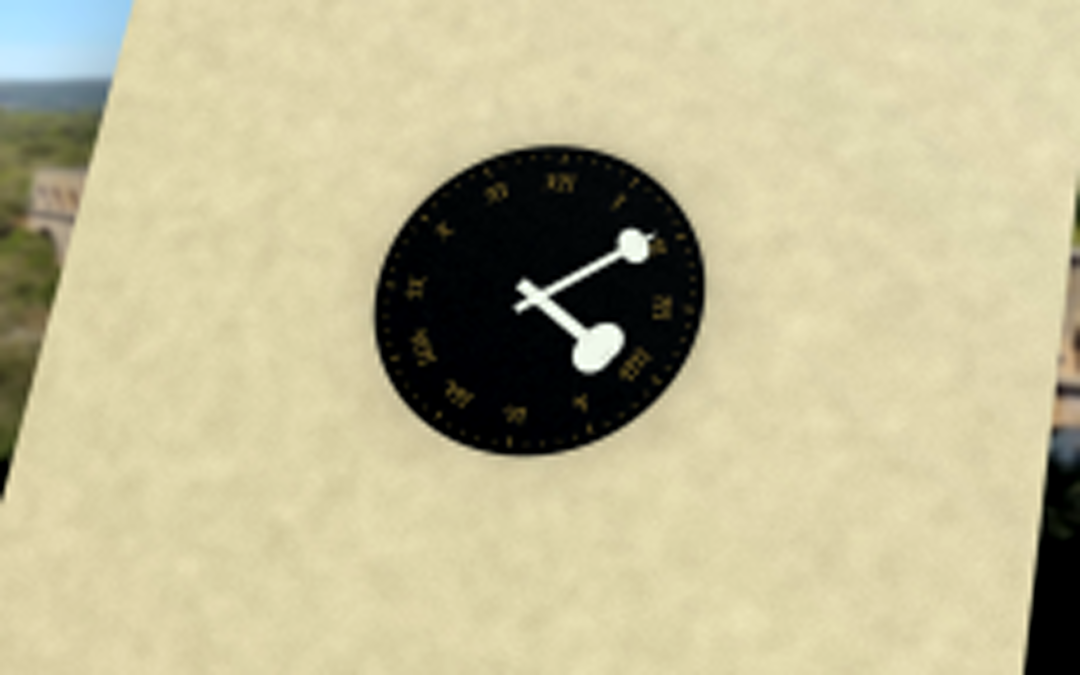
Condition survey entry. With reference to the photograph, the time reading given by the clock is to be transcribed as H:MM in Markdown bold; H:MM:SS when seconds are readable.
**4:09**
